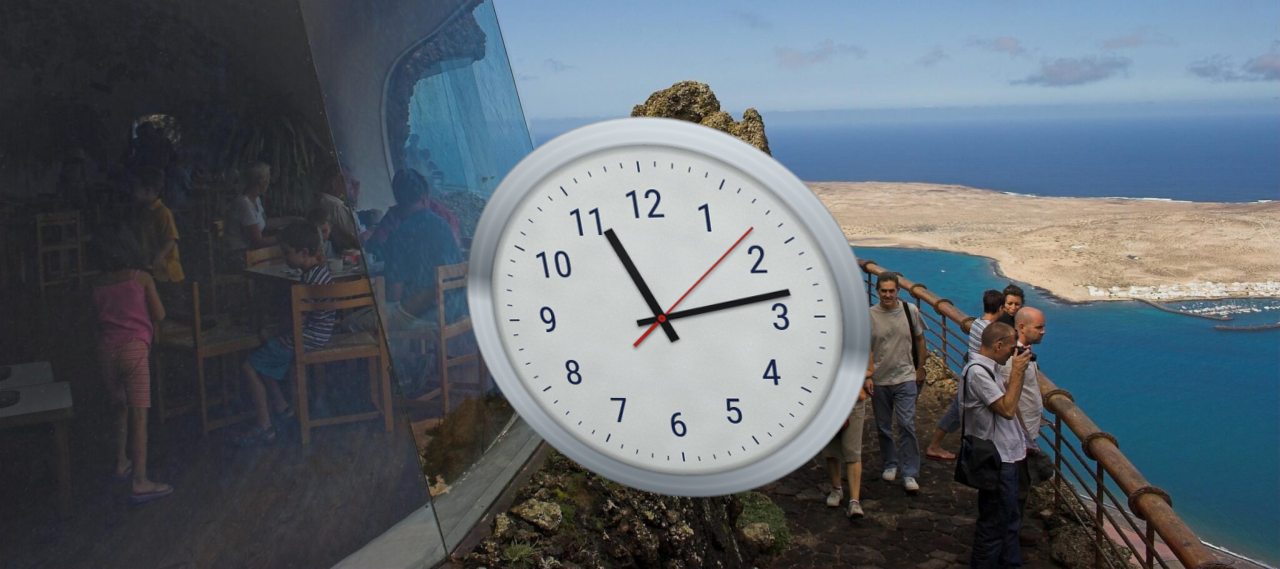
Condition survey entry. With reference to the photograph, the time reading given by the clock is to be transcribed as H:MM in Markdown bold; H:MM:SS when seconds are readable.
**11:13:08**
